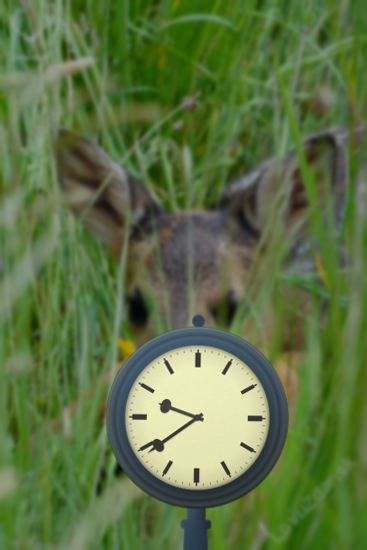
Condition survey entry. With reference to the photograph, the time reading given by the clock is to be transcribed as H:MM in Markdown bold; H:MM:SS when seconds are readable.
**9:39**
